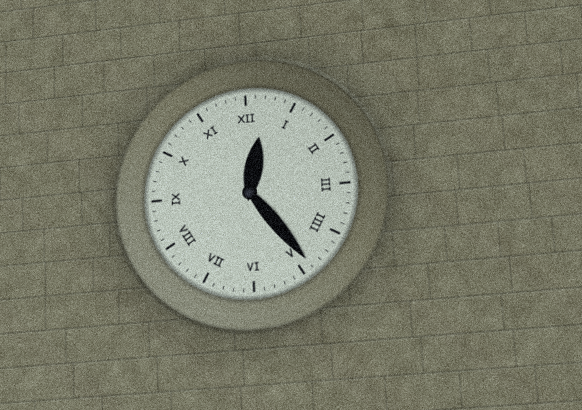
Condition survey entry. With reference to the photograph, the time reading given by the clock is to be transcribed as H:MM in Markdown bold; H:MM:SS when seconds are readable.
**12:24**
